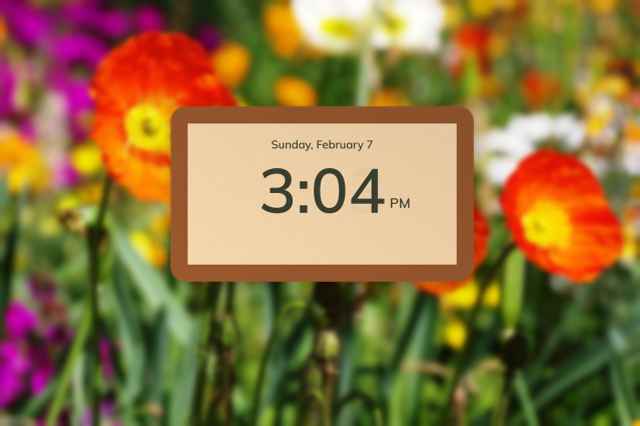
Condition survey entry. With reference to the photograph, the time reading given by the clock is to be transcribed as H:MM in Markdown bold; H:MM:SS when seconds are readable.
**3:04**
